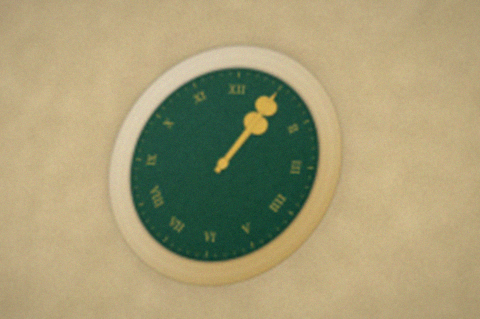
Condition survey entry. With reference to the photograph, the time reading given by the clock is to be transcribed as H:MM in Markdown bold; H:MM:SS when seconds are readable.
**1:05**
